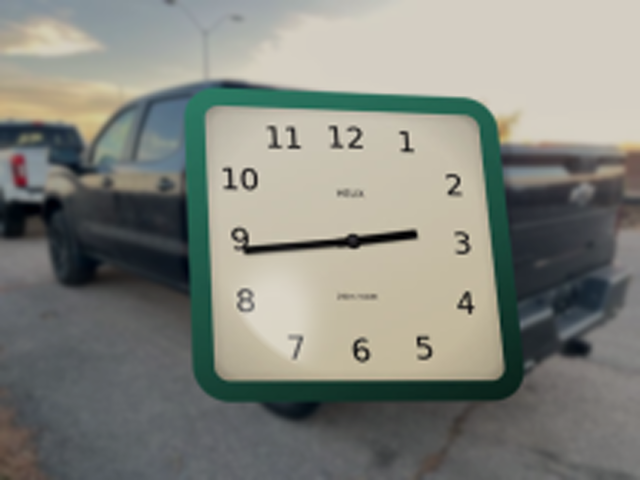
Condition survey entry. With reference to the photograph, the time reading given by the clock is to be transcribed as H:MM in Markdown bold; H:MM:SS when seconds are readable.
**2:44**
